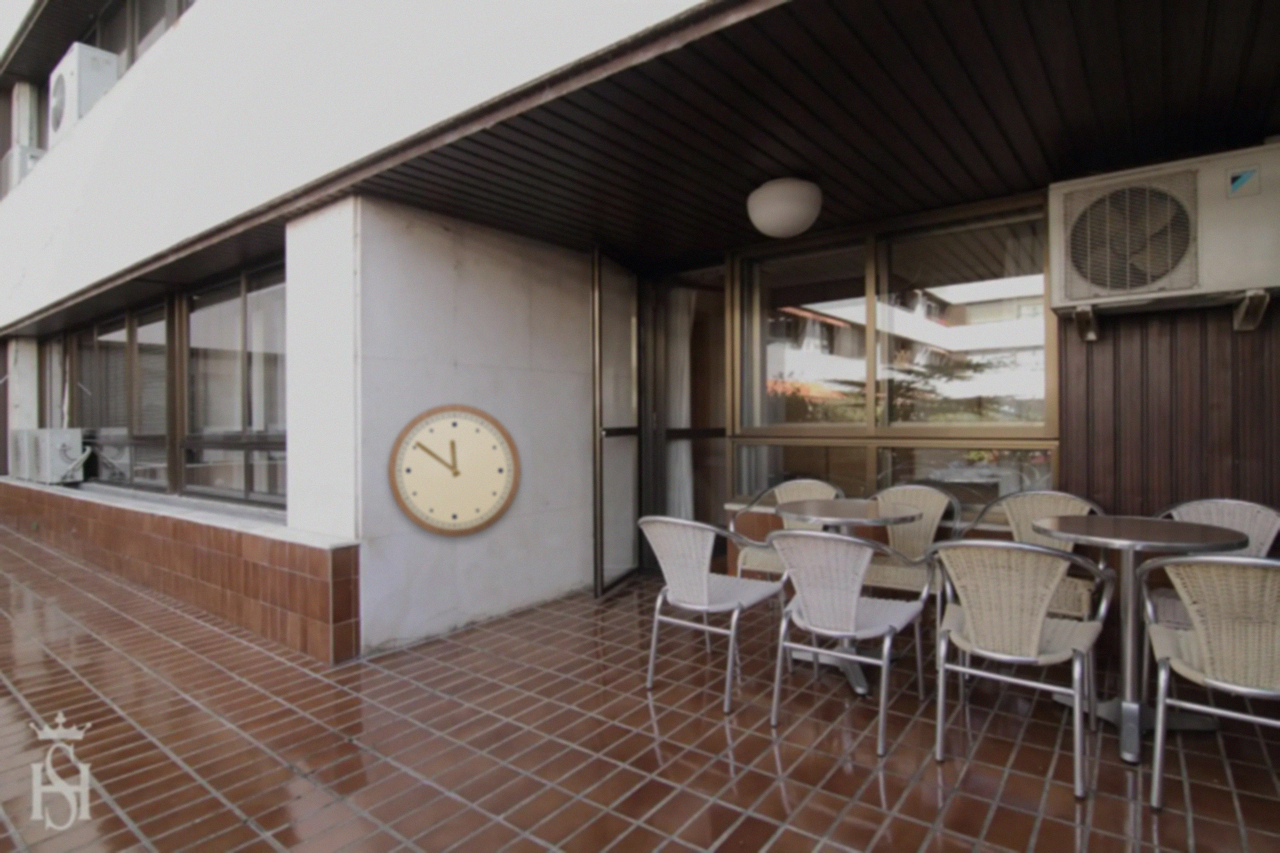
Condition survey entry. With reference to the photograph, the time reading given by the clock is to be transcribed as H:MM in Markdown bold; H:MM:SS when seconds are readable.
**11:51**
